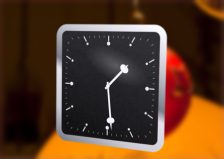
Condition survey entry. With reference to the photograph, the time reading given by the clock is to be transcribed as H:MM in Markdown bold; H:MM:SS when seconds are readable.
**1:29**
